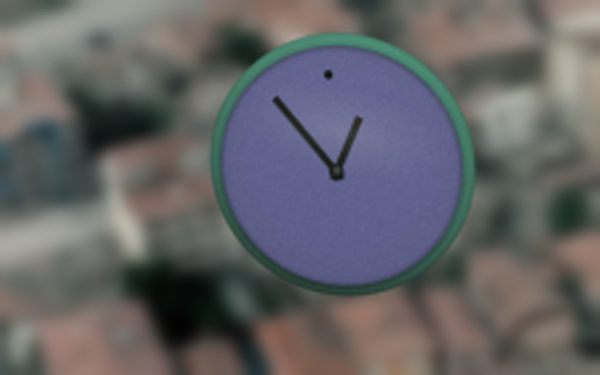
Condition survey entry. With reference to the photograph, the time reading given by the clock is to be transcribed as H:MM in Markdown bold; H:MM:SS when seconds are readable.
**12:54**
